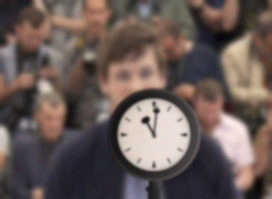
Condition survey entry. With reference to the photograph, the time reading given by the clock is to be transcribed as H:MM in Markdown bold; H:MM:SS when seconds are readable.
**11:01**
